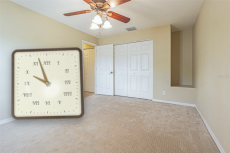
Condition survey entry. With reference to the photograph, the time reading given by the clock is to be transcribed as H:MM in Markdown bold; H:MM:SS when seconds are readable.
**9:57**
